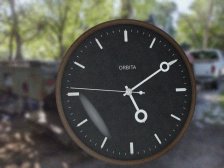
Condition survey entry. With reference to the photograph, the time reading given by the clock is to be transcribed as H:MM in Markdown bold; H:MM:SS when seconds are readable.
**5:09:46**
